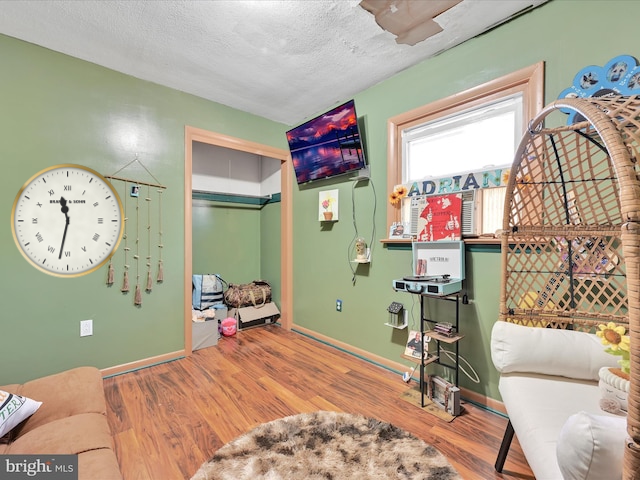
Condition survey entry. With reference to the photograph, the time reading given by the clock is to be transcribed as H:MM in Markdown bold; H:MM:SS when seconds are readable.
**11:32**
